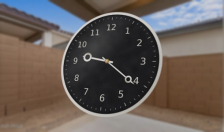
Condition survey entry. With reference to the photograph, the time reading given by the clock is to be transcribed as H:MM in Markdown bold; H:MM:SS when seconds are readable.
**9:21**
